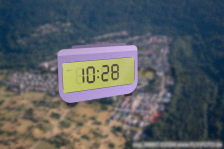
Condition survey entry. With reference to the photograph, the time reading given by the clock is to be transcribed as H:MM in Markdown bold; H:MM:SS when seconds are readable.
**10:28**
